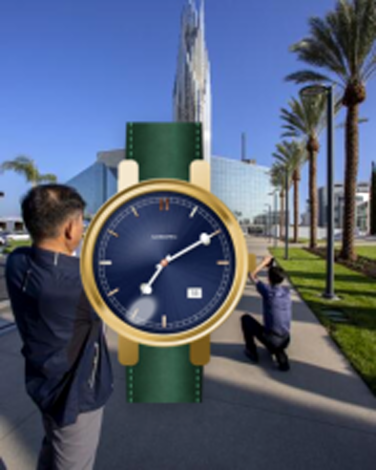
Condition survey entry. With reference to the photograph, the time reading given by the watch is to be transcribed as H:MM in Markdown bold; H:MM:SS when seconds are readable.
**7:10**
